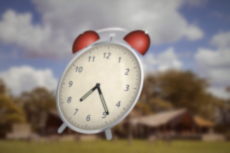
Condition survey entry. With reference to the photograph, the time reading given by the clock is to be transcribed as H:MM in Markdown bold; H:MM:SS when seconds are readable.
**7:24**
